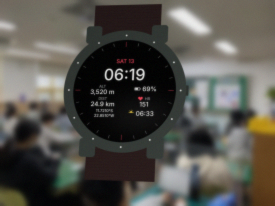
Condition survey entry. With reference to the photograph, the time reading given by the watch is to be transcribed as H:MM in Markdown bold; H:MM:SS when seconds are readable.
**6:19**
